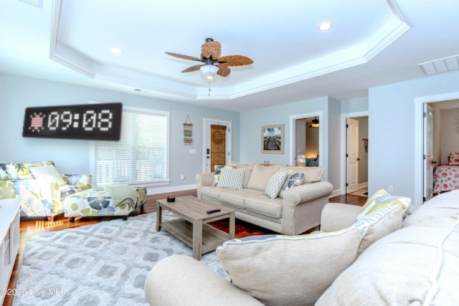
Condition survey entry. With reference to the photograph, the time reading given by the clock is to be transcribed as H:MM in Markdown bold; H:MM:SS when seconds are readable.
**9:08**
